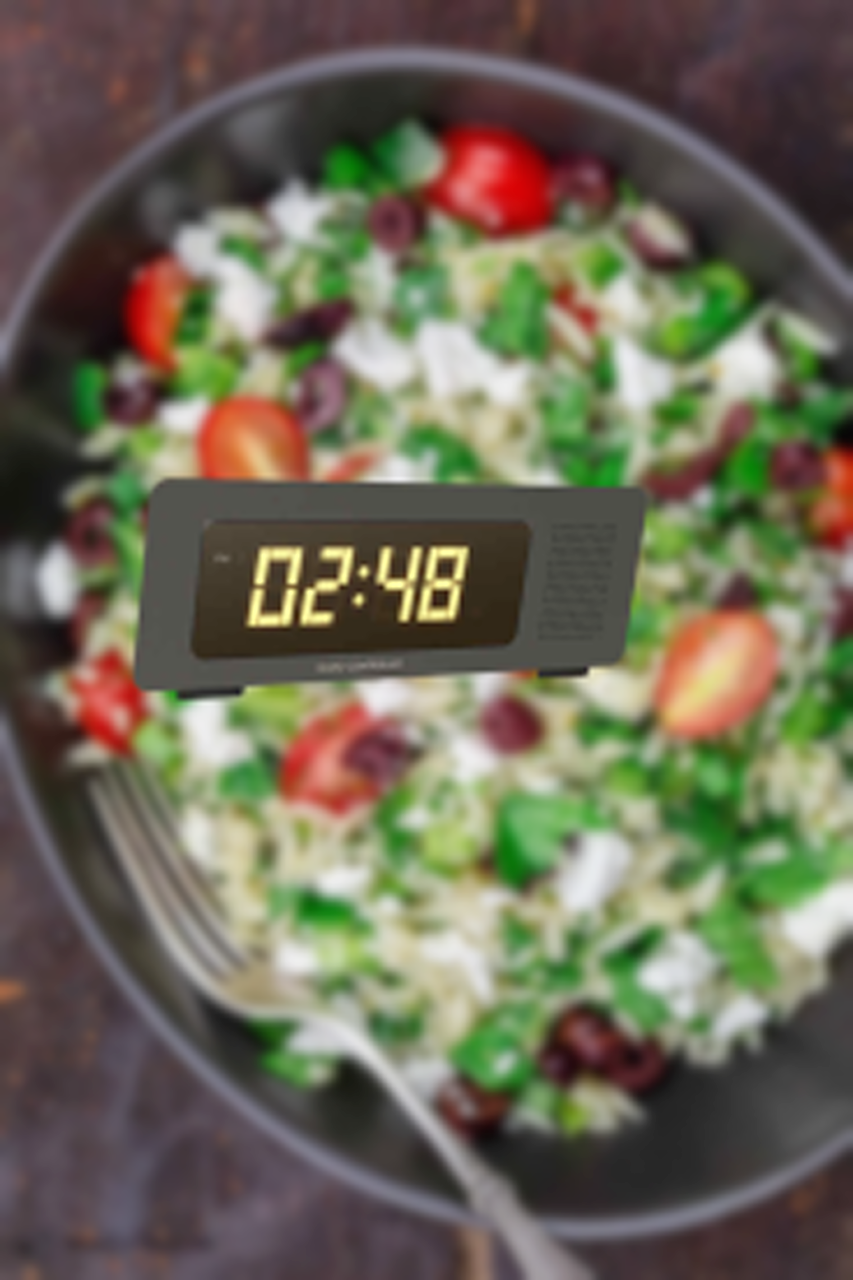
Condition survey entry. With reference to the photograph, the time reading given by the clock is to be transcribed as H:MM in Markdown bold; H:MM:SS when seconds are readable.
**2:48**
